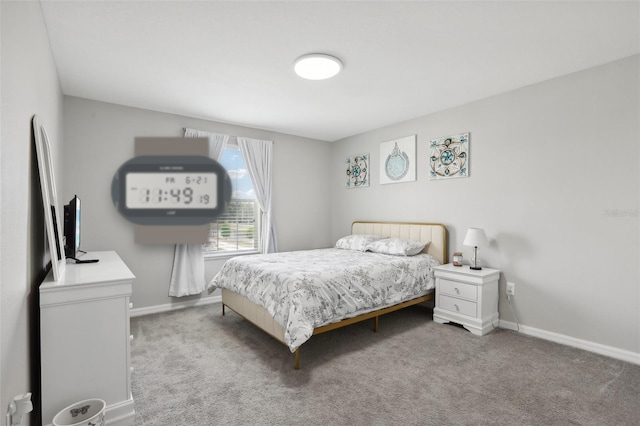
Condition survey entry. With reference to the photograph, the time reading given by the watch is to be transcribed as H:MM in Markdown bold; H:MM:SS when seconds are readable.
**11:49**
